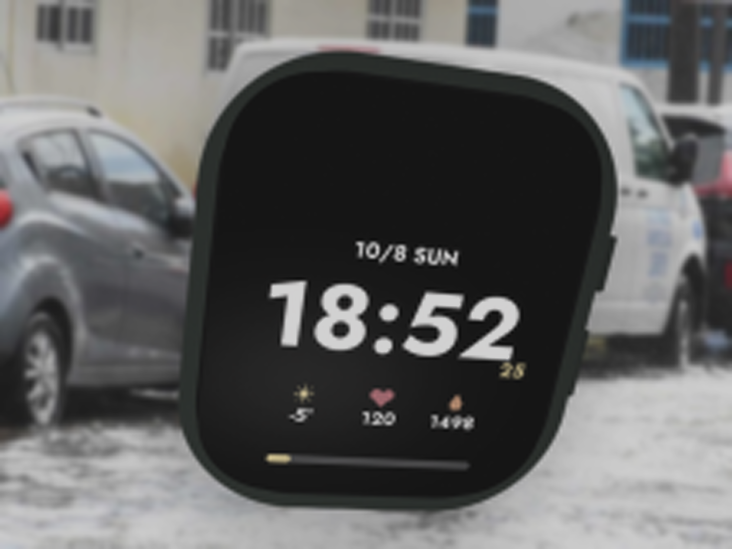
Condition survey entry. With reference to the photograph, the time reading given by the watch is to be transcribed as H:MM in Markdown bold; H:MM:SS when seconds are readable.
**18:52**
